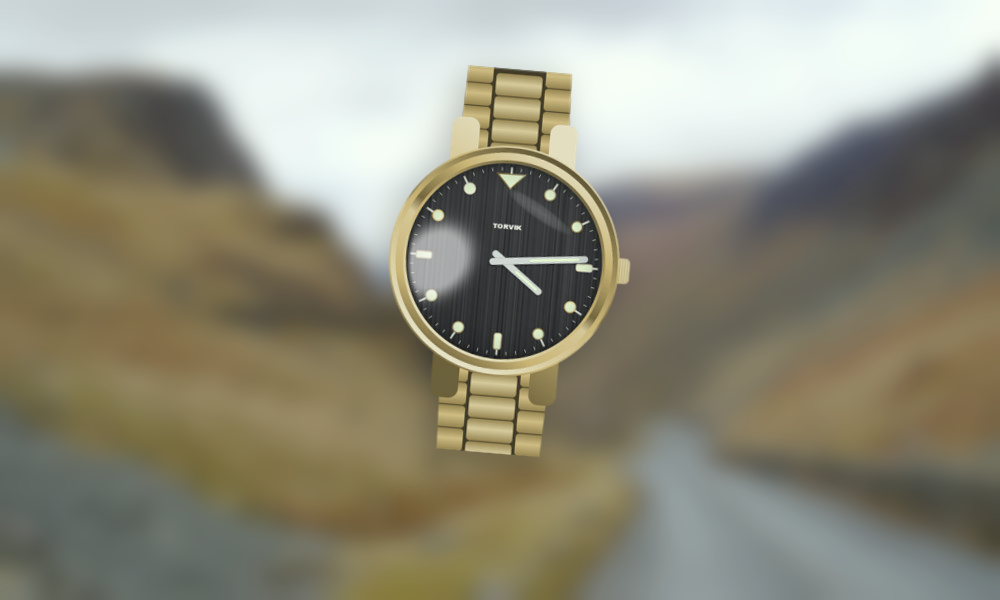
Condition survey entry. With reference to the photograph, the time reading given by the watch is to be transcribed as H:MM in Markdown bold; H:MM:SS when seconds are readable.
**4:14**
